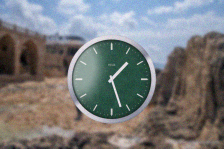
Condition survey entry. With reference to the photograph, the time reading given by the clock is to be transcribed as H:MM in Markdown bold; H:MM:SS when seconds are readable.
**1:27**
